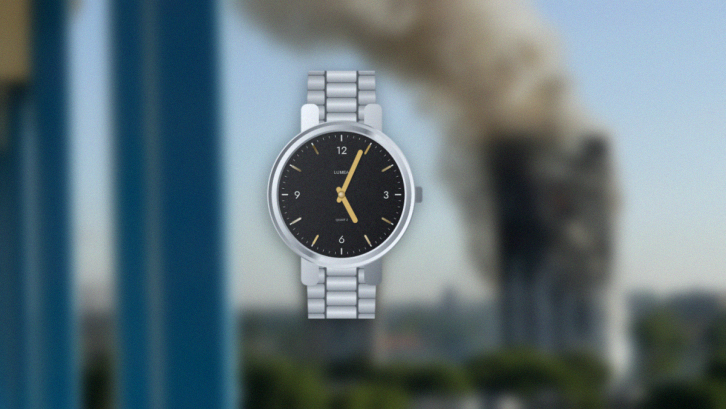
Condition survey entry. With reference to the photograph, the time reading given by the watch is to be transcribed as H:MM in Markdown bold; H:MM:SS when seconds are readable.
**5:04**
